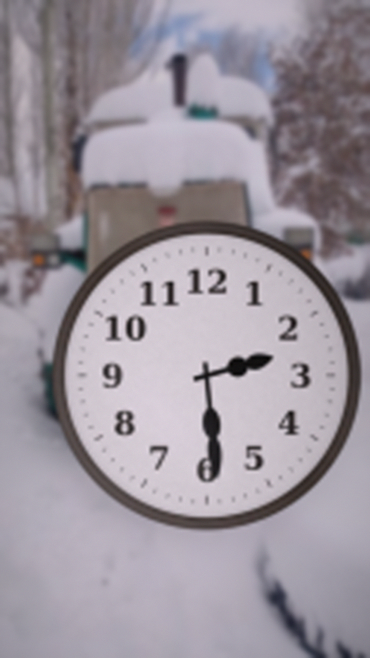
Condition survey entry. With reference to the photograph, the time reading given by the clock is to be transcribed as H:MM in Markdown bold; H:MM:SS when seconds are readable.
**2:29**
